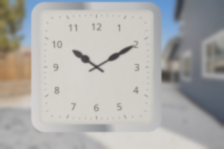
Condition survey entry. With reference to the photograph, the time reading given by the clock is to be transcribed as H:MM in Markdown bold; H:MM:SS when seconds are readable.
**10:10**
